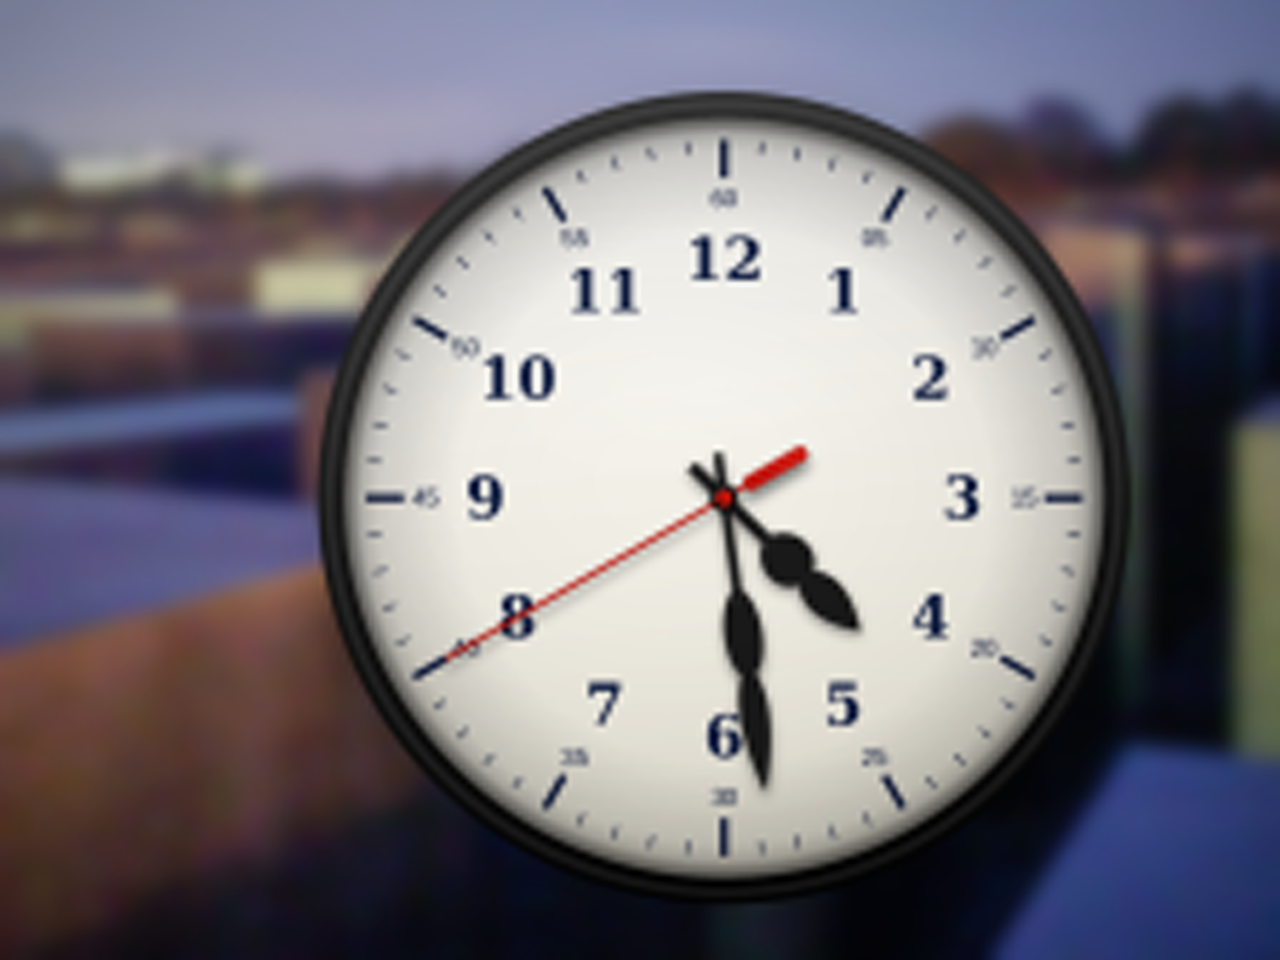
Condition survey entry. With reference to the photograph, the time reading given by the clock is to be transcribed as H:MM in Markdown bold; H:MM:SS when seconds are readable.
**4:28:40**
